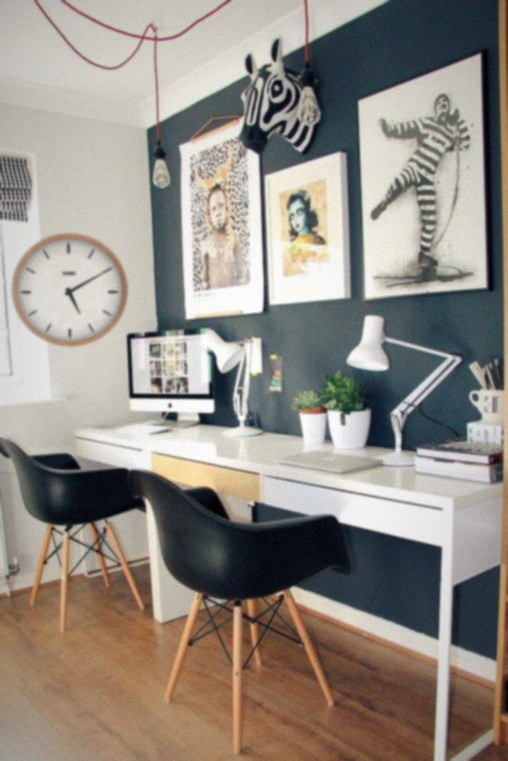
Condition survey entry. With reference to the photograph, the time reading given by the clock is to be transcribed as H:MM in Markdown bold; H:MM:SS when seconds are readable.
**5:10**
